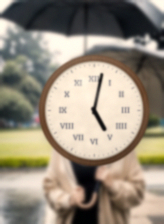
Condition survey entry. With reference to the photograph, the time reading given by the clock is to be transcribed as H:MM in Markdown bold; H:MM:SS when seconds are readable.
**5:02**
